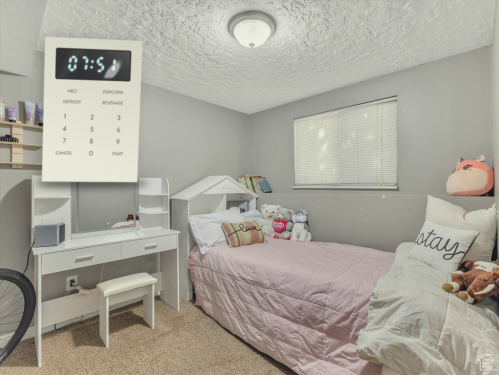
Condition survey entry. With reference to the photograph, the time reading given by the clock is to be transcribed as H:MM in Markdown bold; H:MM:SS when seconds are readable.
**7:51**
